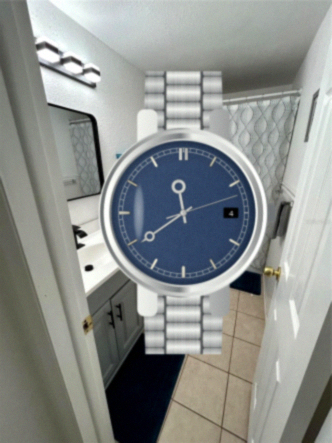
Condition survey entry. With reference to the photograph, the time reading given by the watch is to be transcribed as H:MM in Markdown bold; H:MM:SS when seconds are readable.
**11:39:12**
